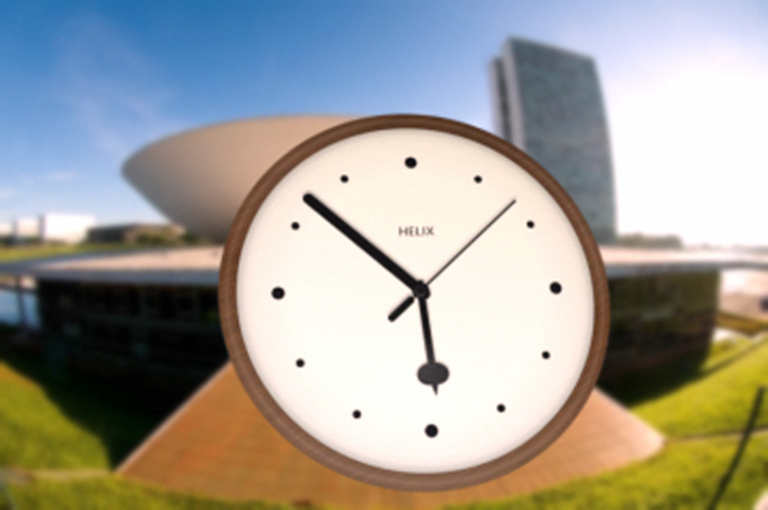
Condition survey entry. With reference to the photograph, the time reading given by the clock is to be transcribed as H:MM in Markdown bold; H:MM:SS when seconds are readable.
**5:52:08**
